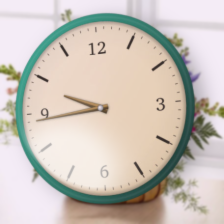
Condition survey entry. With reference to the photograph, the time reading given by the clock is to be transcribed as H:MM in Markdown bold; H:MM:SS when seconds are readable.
**9:44**
